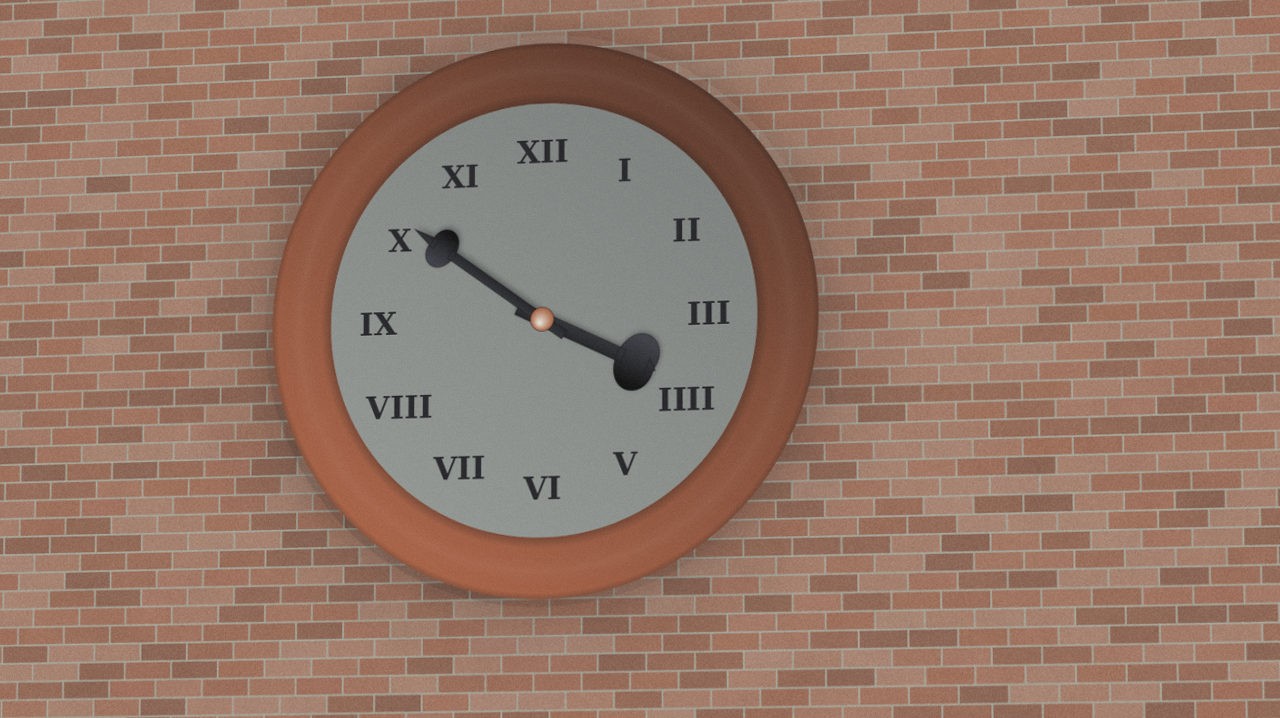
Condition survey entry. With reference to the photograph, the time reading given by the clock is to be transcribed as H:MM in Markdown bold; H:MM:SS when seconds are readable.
**3:51**
